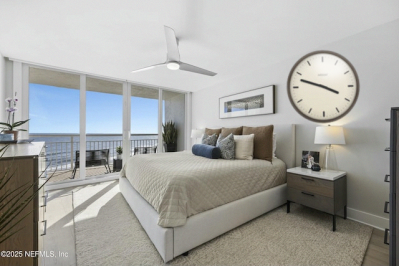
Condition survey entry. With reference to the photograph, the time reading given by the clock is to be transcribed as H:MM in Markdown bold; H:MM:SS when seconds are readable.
**3:48**
